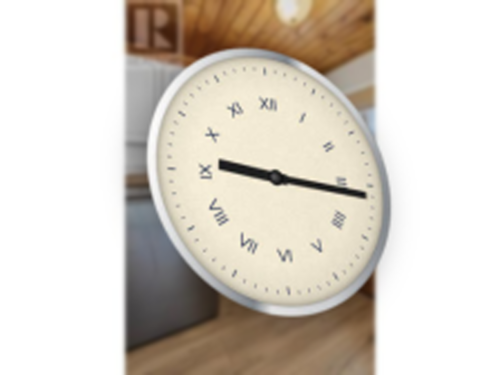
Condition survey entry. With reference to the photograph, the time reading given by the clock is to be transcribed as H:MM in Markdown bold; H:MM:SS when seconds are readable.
**9:16**
